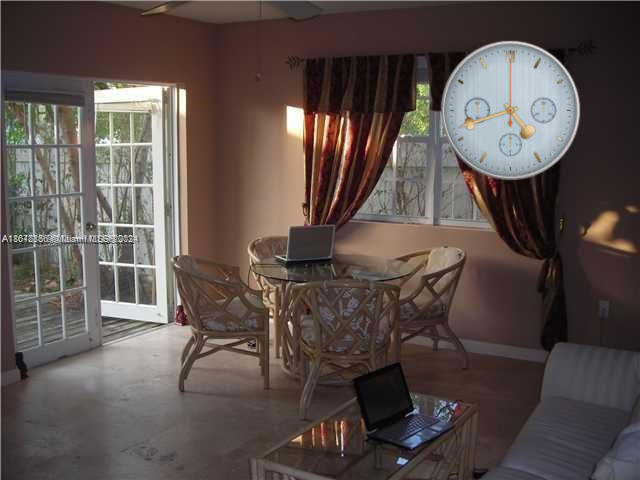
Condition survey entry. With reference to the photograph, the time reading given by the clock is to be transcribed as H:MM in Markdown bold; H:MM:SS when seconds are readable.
**4:42**
